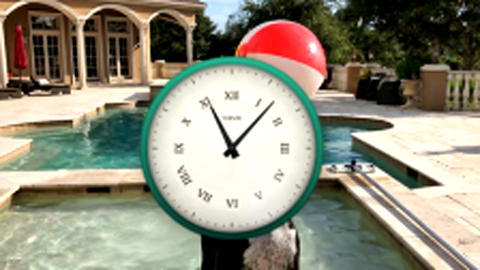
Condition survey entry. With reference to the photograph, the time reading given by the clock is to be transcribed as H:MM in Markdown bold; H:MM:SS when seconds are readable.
**11:07**
